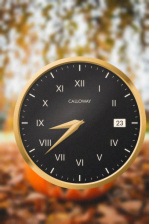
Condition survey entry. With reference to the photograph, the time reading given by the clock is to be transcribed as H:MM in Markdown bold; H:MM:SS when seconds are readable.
**8:38**
